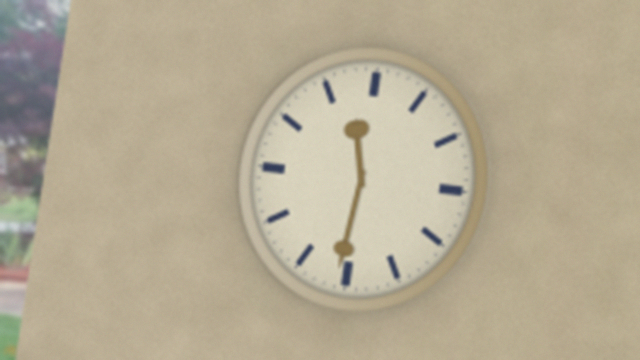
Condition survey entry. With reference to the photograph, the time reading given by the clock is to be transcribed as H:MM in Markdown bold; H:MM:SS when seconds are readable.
**11:31**
